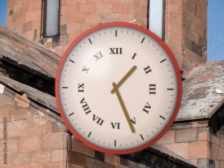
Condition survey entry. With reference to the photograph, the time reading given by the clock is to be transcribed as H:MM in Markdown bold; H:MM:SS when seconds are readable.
**1:26**
